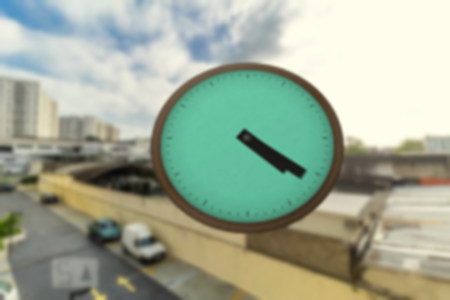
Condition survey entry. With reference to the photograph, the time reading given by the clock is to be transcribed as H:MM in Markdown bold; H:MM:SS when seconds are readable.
**4:21**
